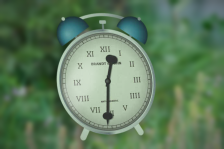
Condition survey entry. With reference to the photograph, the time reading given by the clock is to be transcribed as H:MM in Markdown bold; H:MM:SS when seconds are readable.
**12:31**
